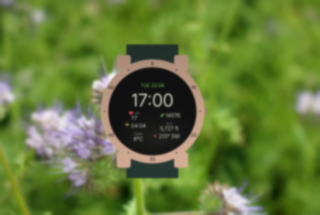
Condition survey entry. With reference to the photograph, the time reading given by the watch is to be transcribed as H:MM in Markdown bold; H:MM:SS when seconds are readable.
**17:00**
